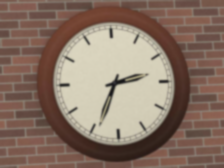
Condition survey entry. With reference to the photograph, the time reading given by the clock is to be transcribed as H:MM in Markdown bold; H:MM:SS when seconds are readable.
**2:34**
